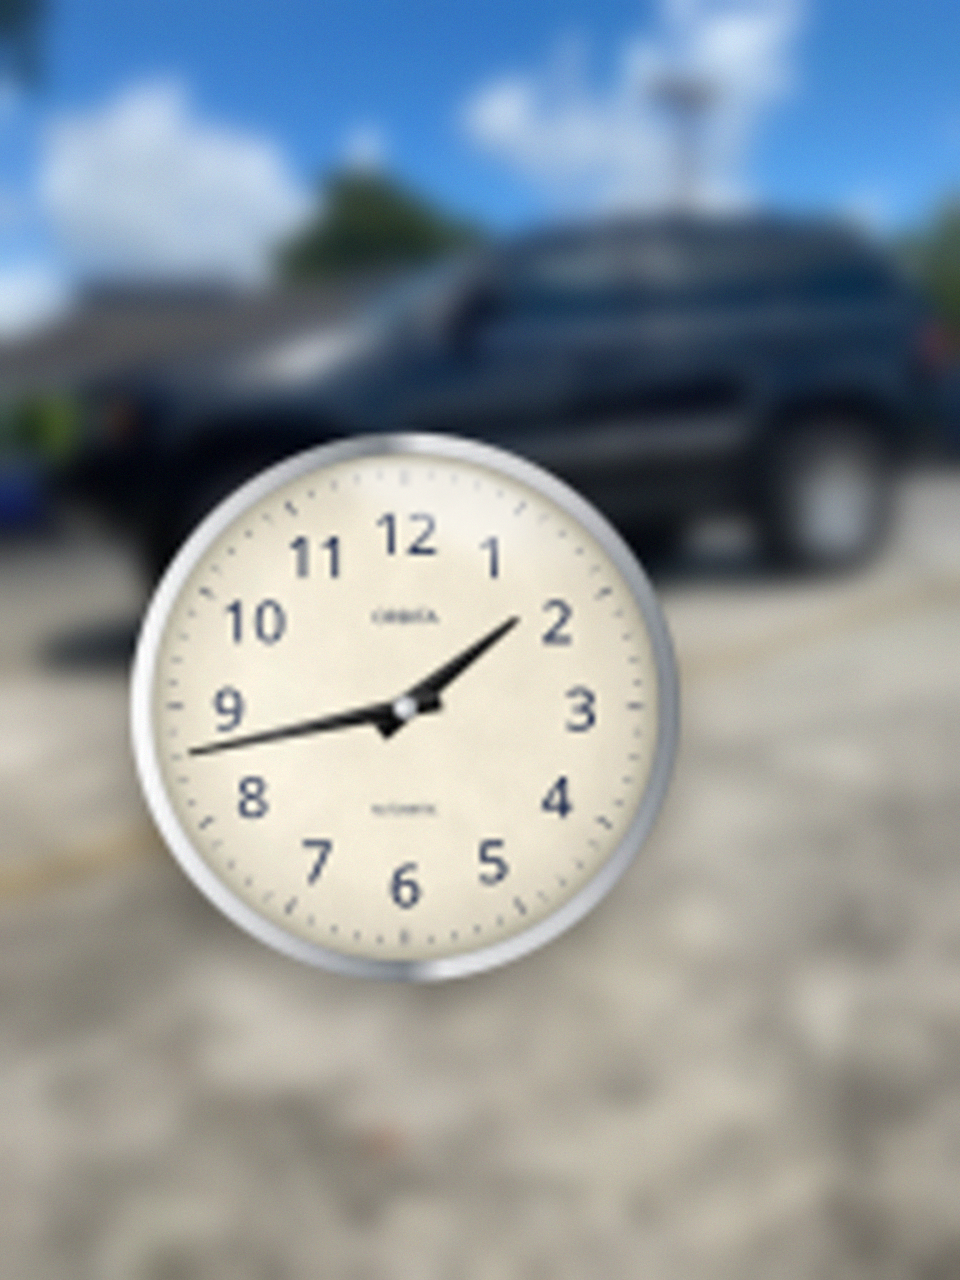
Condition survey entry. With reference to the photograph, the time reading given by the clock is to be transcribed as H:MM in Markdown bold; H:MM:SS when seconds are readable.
**1:43**
